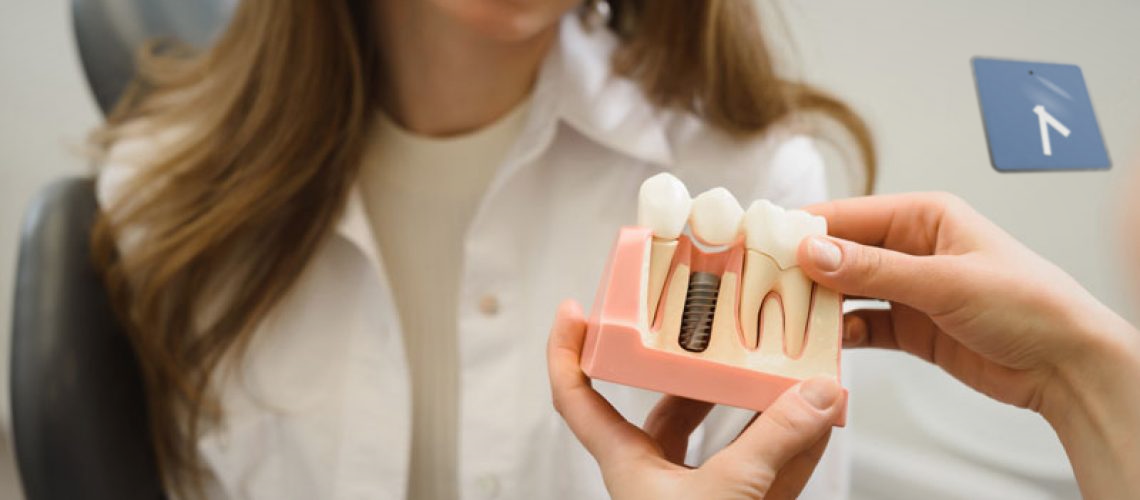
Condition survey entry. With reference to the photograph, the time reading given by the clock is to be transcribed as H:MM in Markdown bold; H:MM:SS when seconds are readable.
**4:31**
